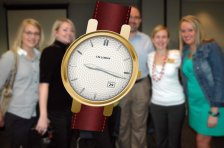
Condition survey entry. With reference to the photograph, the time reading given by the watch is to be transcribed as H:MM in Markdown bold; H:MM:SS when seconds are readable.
**9:17**
